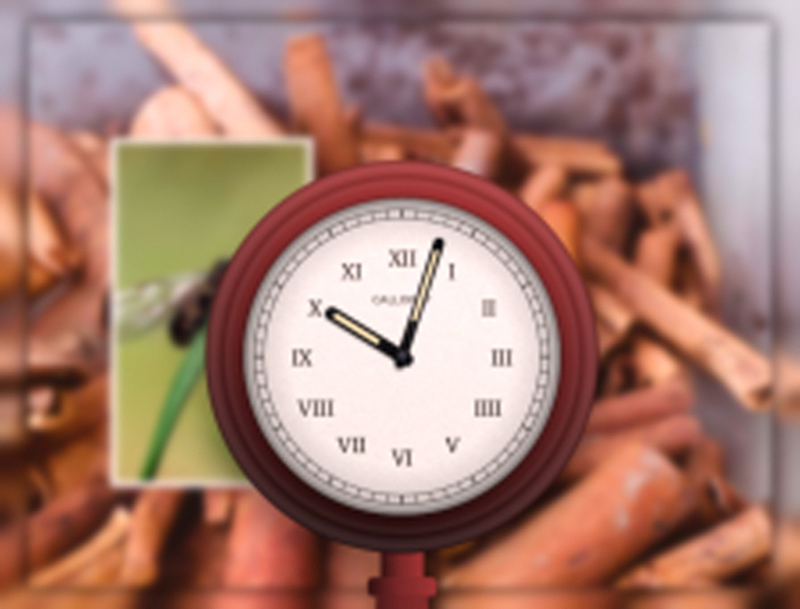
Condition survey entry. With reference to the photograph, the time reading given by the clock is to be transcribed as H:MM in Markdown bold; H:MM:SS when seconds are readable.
**10:03**
